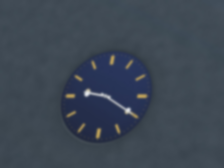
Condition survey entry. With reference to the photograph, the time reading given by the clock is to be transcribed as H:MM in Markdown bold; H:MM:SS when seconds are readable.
**9:20**
